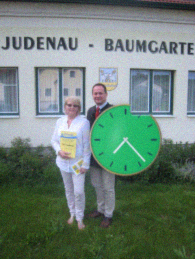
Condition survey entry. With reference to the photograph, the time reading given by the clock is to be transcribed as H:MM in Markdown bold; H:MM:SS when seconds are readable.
**7:23**
